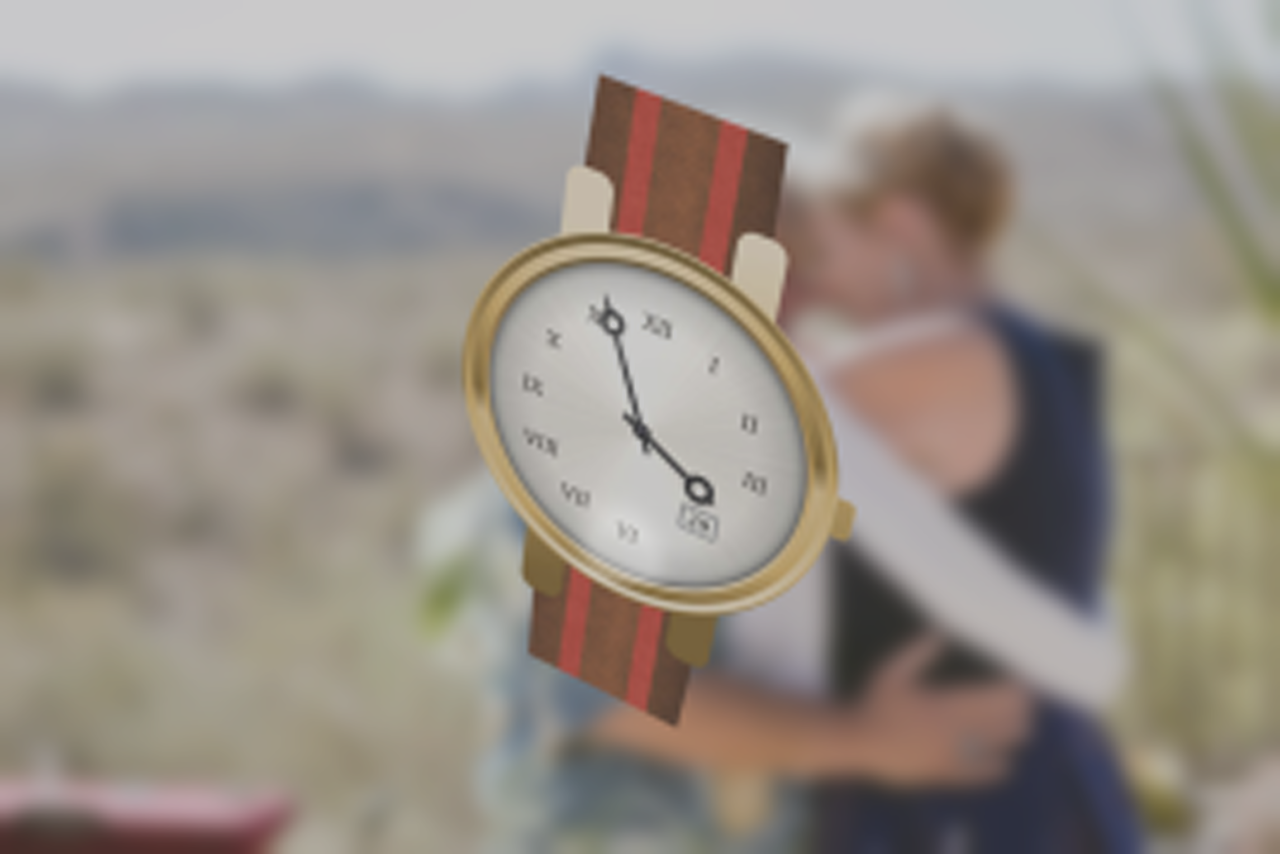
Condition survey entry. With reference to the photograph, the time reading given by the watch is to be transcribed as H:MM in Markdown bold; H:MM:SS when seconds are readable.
**3:56**
